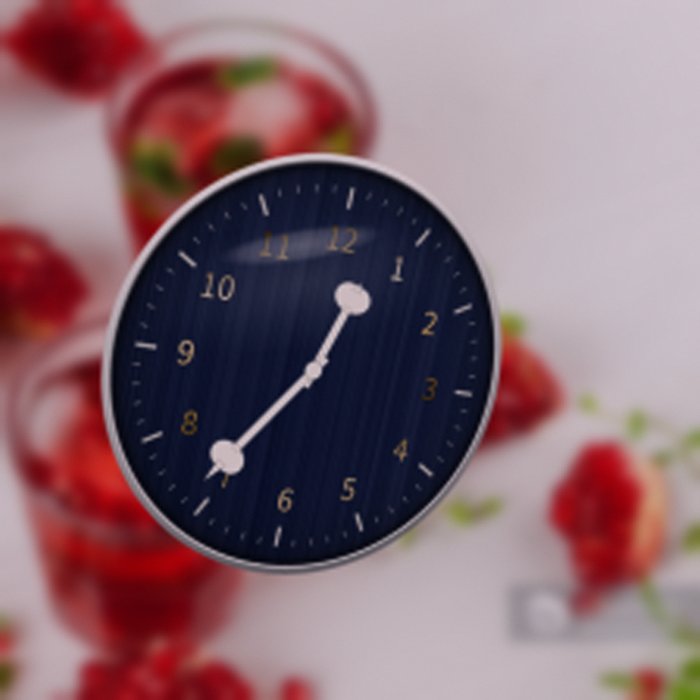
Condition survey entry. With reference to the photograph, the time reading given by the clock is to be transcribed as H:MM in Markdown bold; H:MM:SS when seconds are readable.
**12:36**
